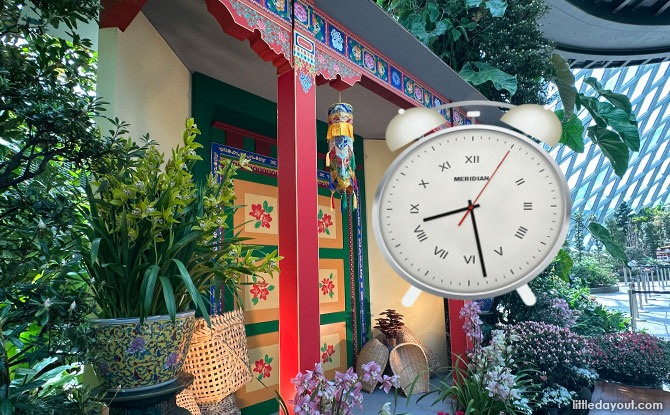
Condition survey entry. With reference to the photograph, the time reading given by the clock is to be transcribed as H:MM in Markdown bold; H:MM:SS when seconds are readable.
**8:28:05**
